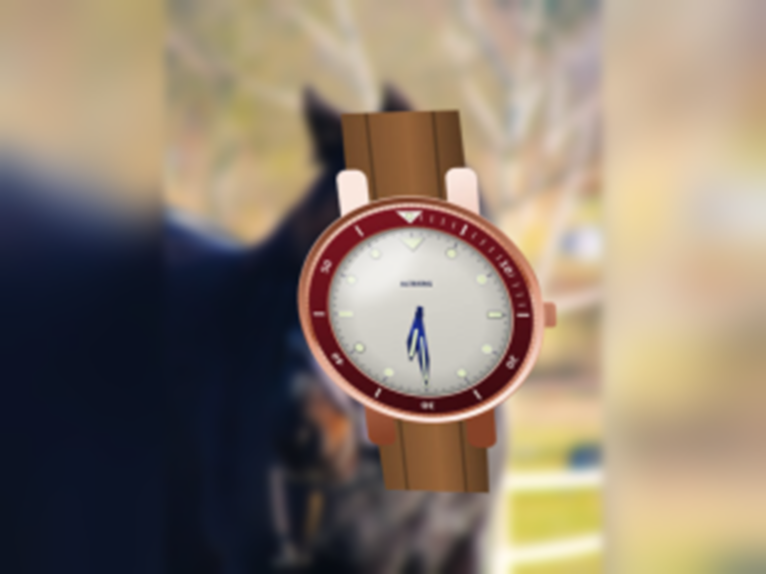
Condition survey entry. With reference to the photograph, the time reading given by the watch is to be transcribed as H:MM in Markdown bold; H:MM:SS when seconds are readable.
**6:30**
